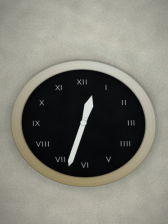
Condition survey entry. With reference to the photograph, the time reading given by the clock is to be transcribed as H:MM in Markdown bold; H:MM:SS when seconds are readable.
**12:33**
